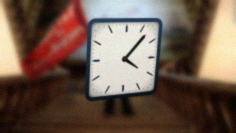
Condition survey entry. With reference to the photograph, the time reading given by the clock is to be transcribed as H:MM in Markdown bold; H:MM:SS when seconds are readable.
**4:07**
